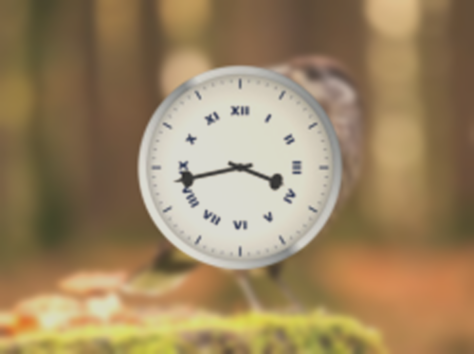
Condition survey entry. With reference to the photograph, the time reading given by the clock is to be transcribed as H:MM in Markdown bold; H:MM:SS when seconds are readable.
**3:43**
